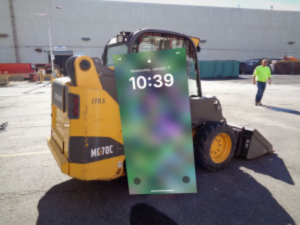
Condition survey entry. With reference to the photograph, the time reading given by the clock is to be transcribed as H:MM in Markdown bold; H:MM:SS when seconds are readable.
**10:39**
